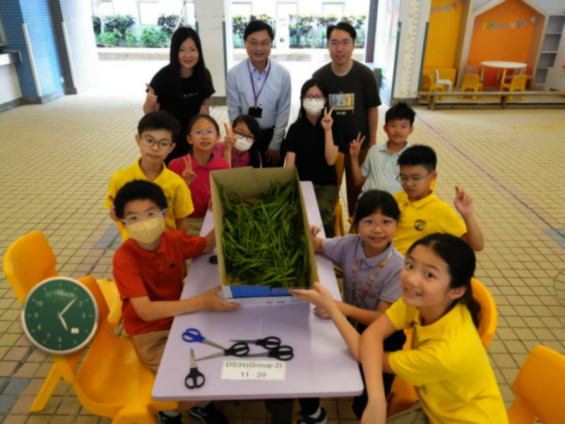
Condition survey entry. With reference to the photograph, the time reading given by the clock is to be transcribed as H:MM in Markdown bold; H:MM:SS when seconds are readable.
**5:07**
